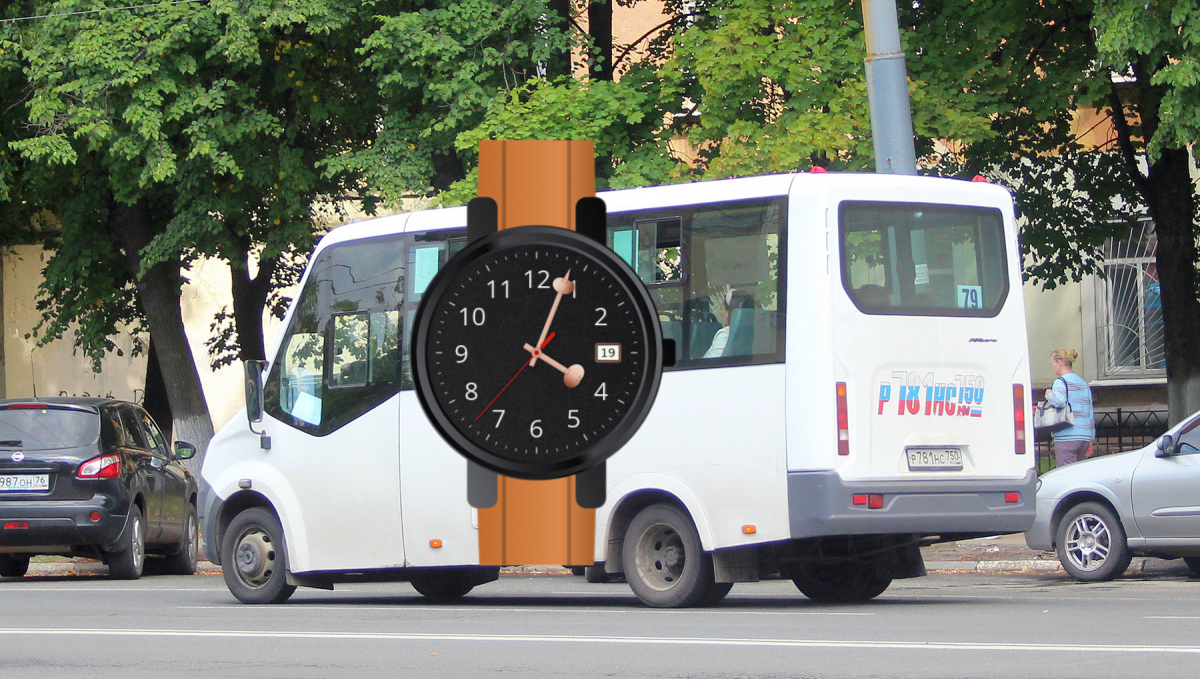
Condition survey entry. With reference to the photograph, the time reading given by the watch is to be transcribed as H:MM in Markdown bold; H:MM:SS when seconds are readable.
**4:03:37**
